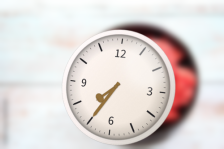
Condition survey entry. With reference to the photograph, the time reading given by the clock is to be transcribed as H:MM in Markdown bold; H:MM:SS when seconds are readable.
**7:35**
